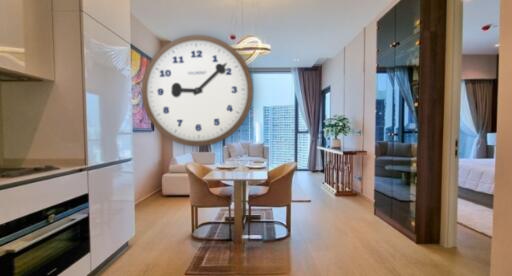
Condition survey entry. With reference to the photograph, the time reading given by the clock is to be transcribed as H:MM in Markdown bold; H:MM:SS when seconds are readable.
**9:08**
